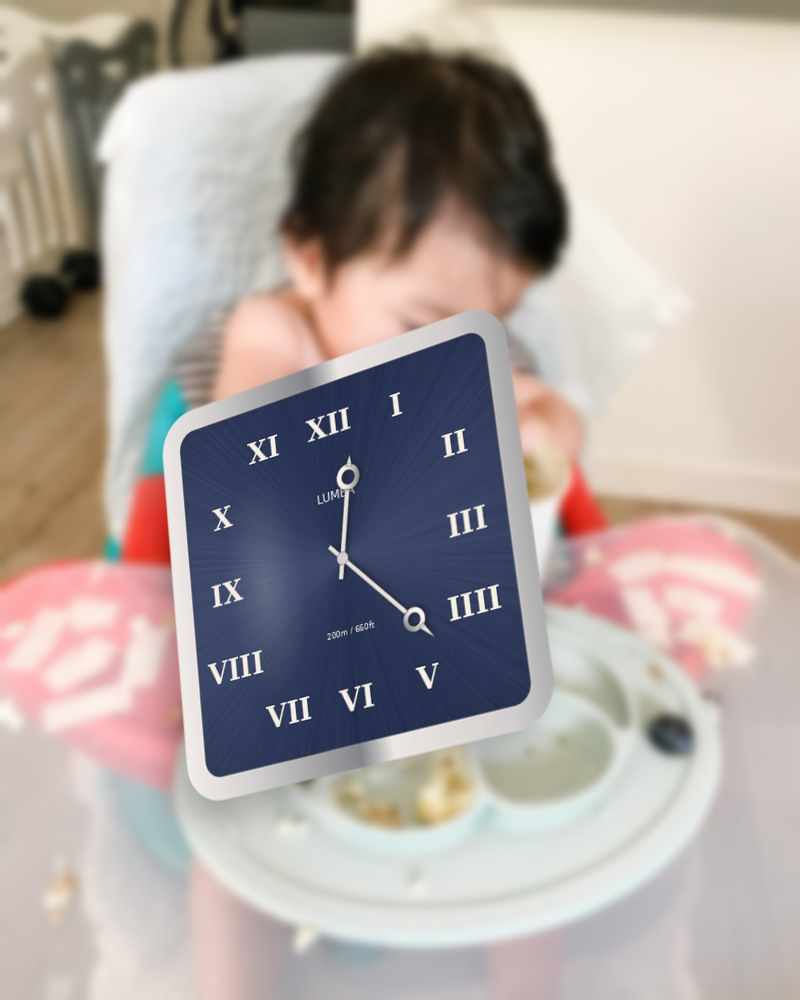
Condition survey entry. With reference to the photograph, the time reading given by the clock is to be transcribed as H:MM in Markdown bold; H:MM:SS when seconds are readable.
**12:23**
